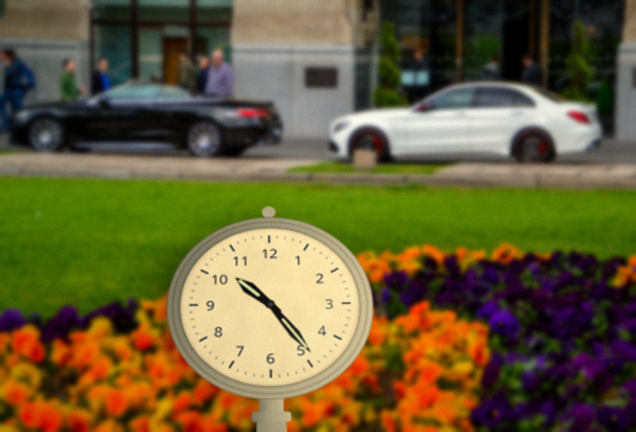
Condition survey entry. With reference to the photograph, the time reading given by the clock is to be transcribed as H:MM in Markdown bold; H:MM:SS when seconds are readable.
**10:24**
